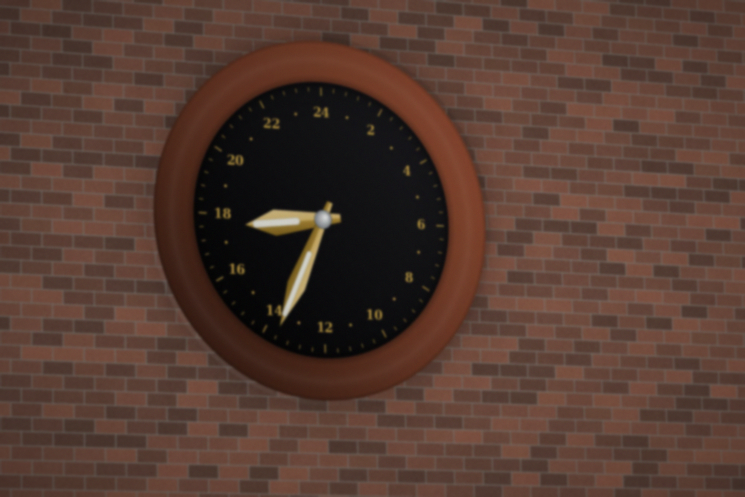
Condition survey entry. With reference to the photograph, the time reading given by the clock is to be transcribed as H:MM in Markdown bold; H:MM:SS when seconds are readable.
**17:34**
